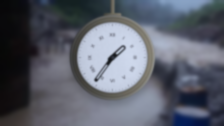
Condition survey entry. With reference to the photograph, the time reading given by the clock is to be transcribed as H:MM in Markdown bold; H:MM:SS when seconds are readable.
**1:36**
